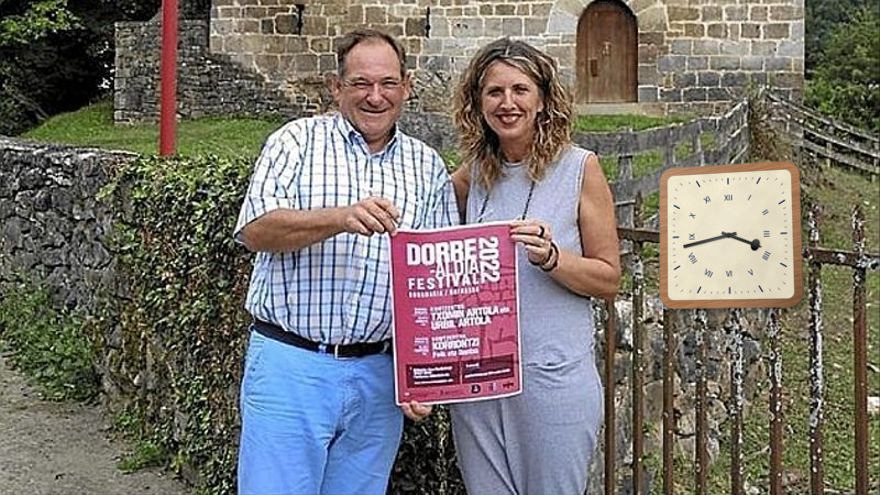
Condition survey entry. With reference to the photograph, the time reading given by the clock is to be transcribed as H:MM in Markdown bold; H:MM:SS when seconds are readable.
**3:43**
